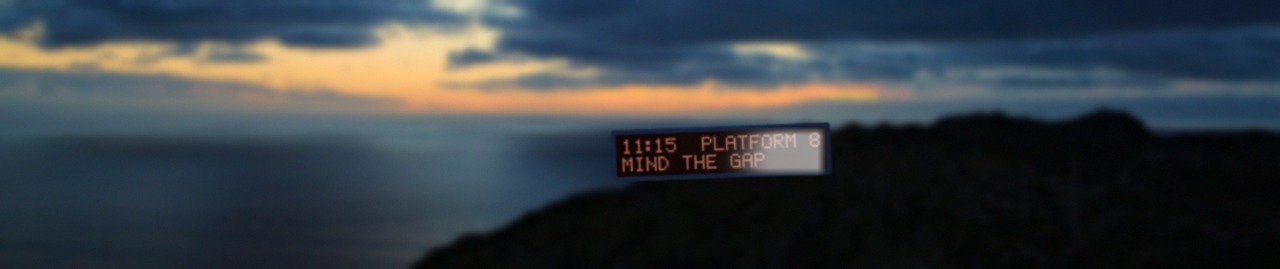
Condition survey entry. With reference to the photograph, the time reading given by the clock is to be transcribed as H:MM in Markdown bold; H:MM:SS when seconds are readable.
**11:15**
